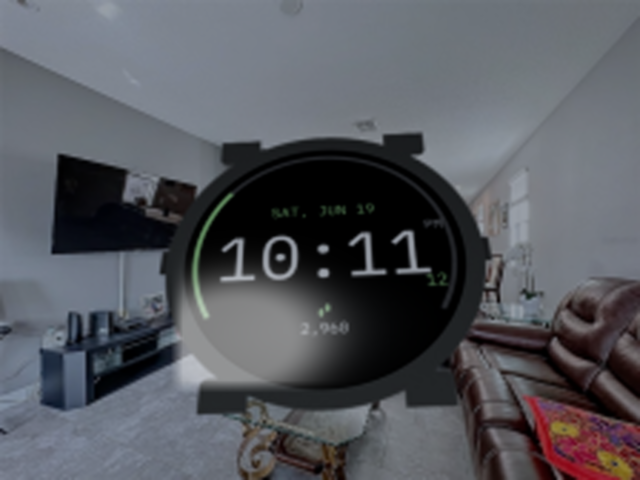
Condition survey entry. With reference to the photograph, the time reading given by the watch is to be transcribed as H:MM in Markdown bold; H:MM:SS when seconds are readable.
**10:11**
